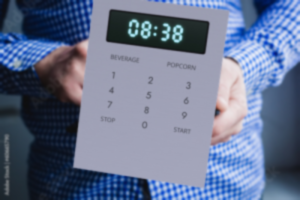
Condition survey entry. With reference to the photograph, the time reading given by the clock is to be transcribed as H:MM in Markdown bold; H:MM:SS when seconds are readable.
**8:38**
